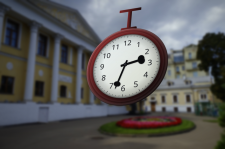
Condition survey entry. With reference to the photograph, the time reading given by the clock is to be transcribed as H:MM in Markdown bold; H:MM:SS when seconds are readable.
**2:33**
